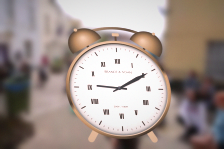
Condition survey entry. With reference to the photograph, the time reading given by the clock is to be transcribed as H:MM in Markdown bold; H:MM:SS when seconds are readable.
**9:10**
